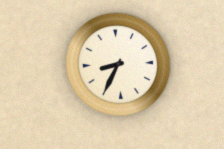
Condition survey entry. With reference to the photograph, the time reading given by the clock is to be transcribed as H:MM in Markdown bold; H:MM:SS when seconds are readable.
**8:35**
